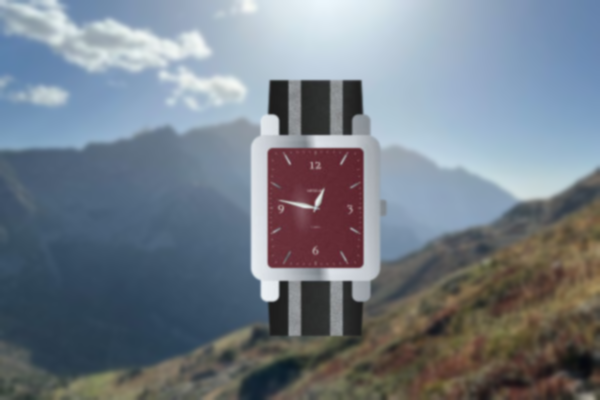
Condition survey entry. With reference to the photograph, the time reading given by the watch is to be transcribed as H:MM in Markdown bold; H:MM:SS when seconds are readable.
**12:47**
